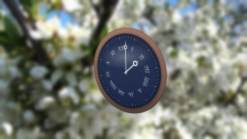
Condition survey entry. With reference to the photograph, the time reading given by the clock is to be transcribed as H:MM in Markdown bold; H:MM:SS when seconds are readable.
**2:02**
